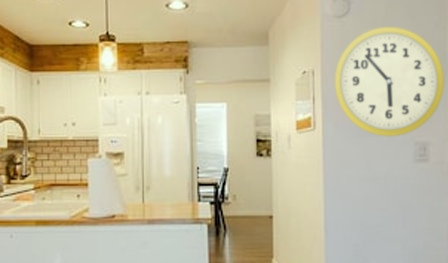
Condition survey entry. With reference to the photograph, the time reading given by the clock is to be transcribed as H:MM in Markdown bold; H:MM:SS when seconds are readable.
**5:53**
